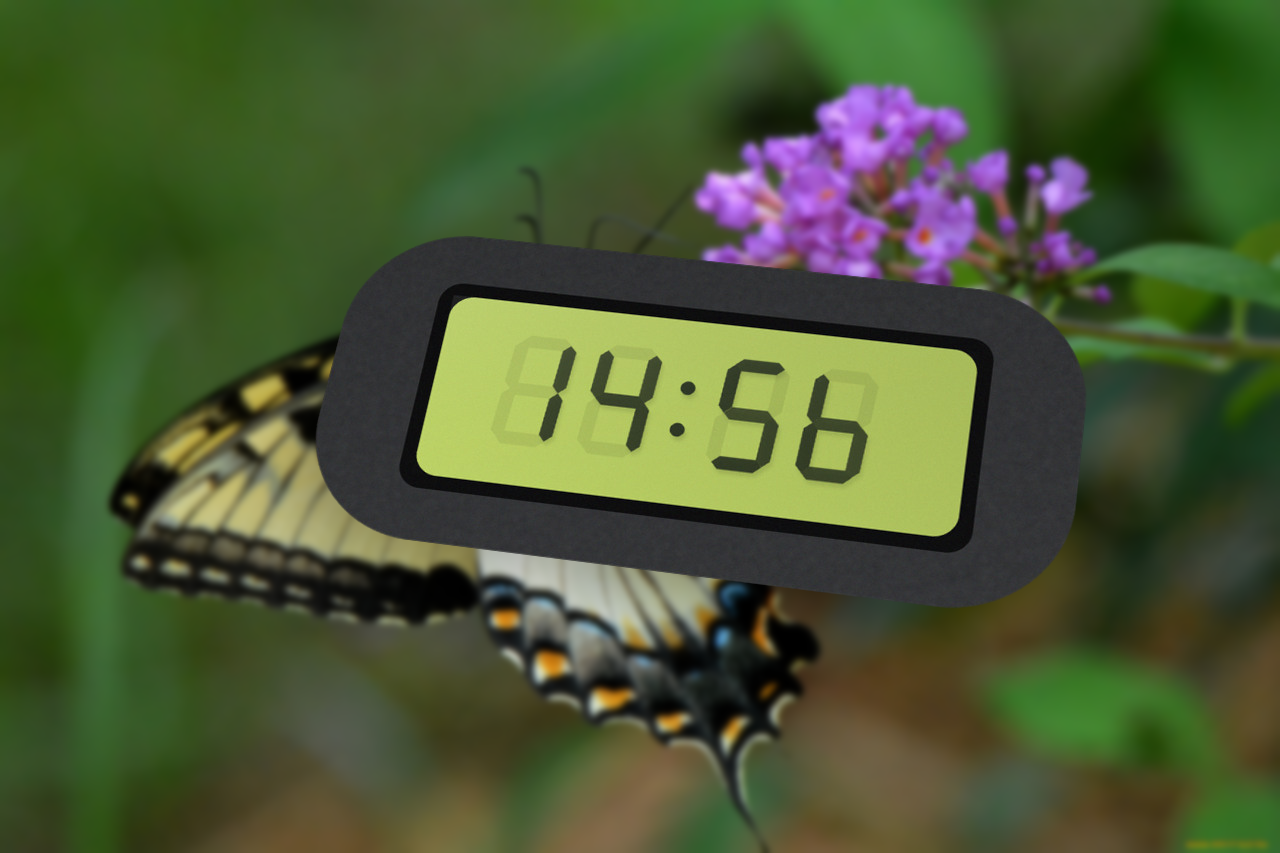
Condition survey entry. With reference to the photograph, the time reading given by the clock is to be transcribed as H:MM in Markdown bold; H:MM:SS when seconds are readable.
**14:56**
